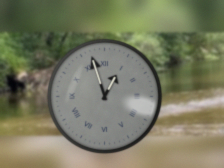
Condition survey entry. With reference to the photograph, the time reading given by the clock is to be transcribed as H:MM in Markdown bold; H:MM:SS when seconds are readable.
**12:57**
